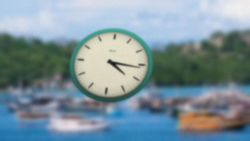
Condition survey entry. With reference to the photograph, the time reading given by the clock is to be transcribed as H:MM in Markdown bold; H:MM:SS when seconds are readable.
**4:16**
